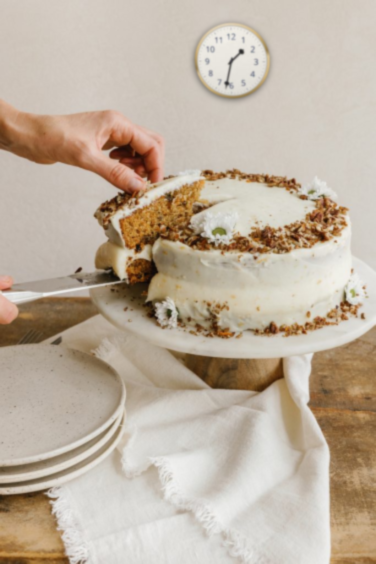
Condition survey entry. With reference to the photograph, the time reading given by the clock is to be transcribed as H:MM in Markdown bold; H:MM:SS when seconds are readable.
**1:32**
